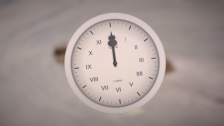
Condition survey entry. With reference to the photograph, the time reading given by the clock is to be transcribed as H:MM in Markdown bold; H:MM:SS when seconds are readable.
**12:00**
